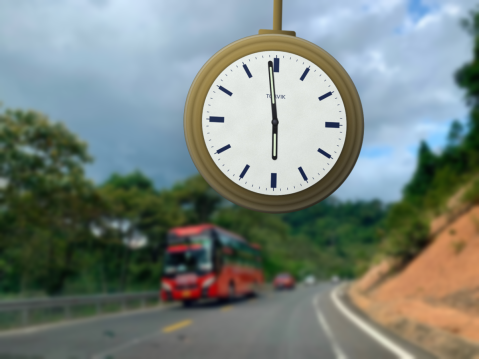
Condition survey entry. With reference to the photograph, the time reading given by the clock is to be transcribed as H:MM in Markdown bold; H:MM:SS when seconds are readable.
**5:59**
